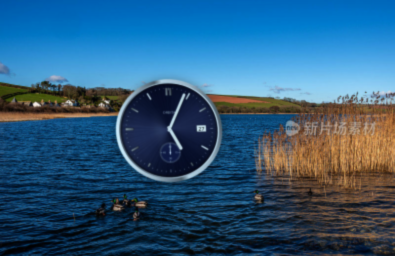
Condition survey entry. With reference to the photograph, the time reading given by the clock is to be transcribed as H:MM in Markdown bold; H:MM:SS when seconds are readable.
**5:04**
